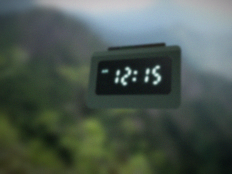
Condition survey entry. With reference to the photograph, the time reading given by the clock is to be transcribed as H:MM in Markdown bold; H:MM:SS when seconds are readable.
**12:15**
